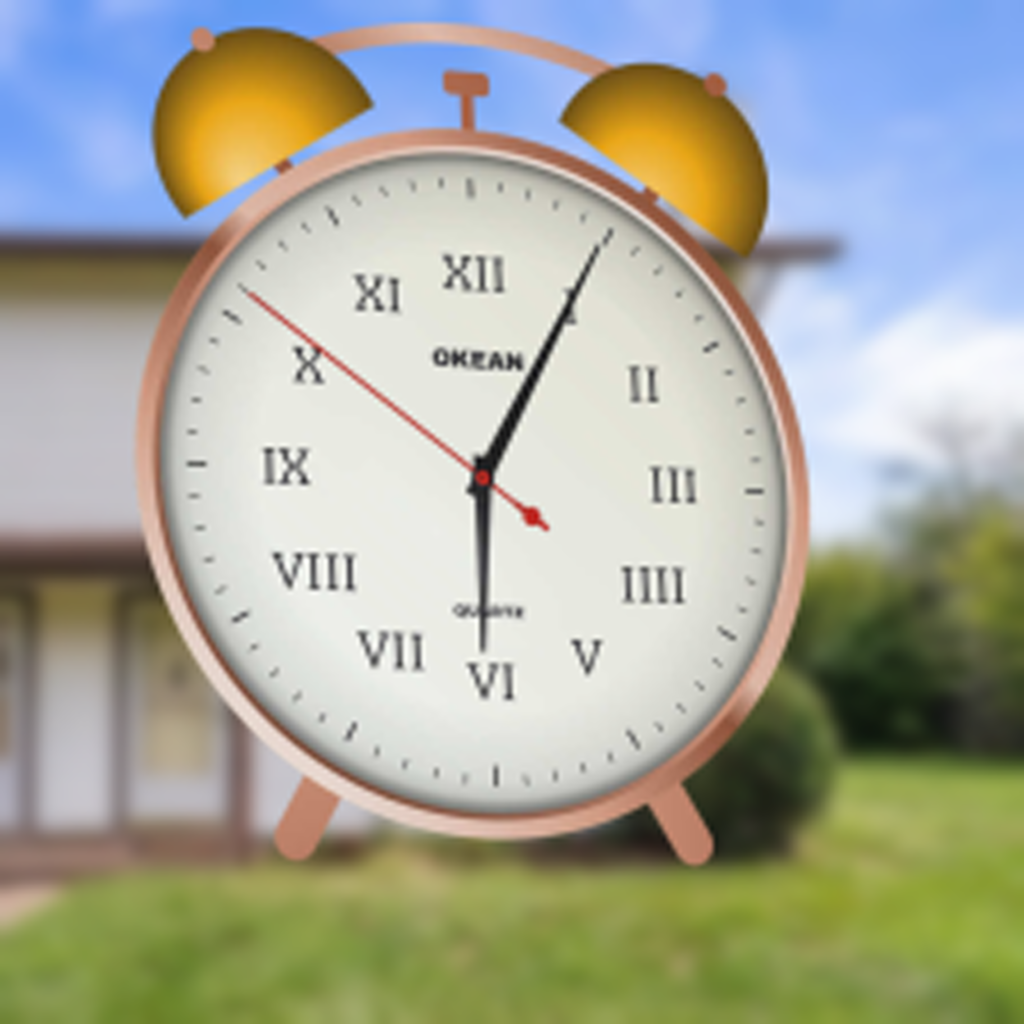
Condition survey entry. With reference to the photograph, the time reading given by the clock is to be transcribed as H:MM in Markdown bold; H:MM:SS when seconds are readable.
**6:04:51**
